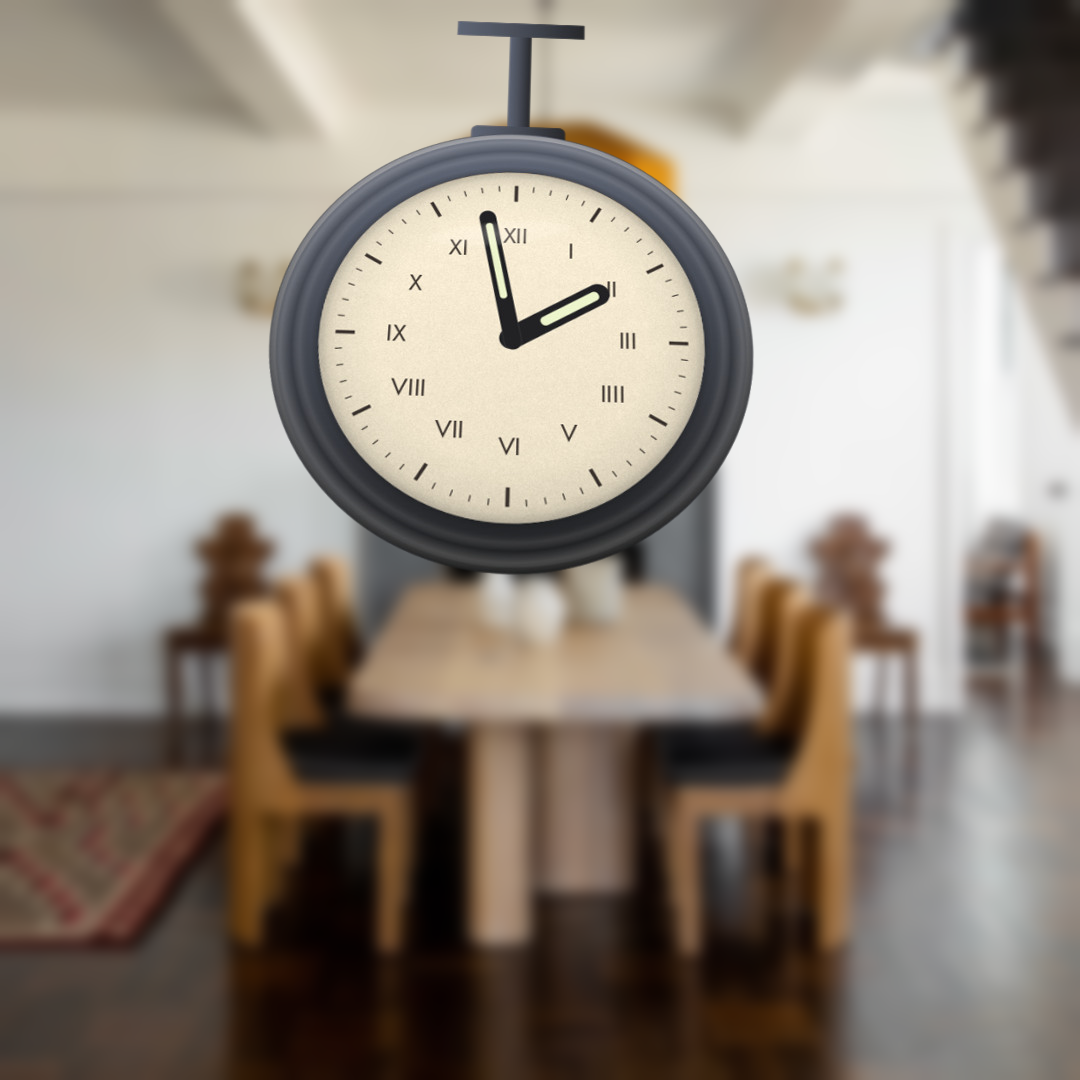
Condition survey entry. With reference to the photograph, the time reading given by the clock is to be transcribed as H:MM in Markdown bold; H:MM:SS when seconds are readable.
**1:58**
